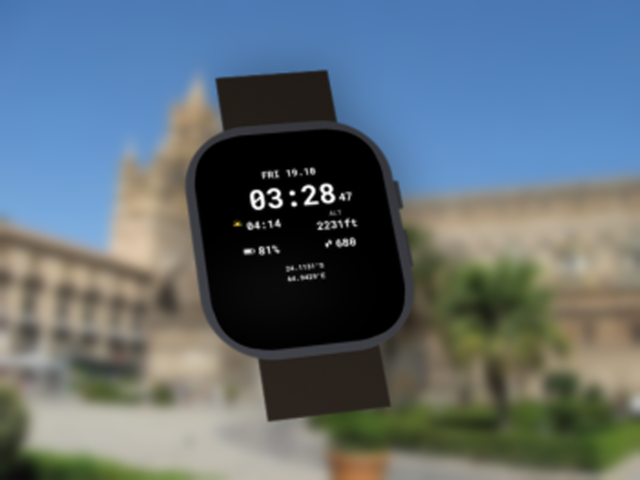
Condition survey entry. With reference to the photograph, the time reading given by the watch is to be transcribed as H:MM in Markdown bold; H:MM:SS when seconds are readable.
**3:28**
